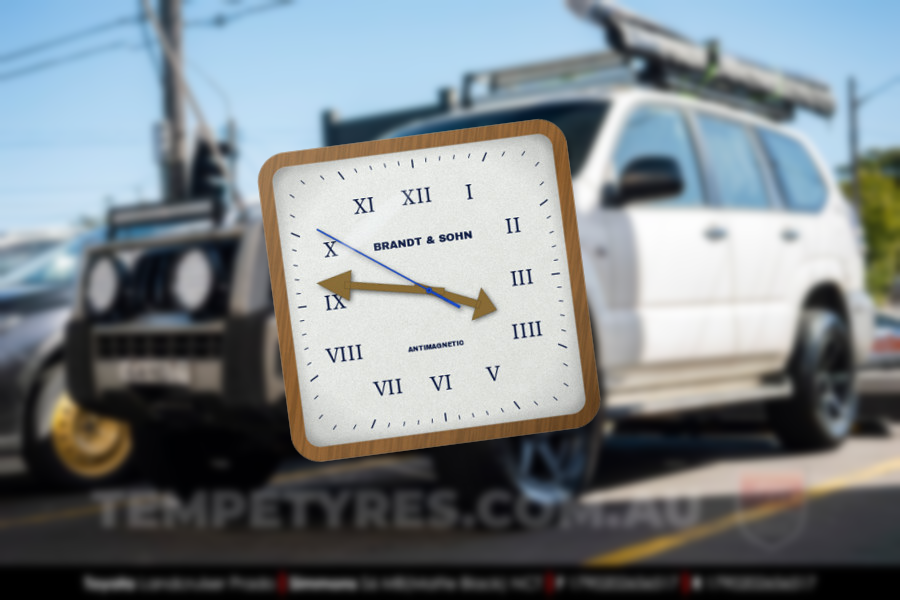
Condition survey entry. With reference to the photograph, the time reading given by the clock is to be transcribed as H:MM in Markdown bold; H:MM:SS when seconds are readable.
**3:46:51**
